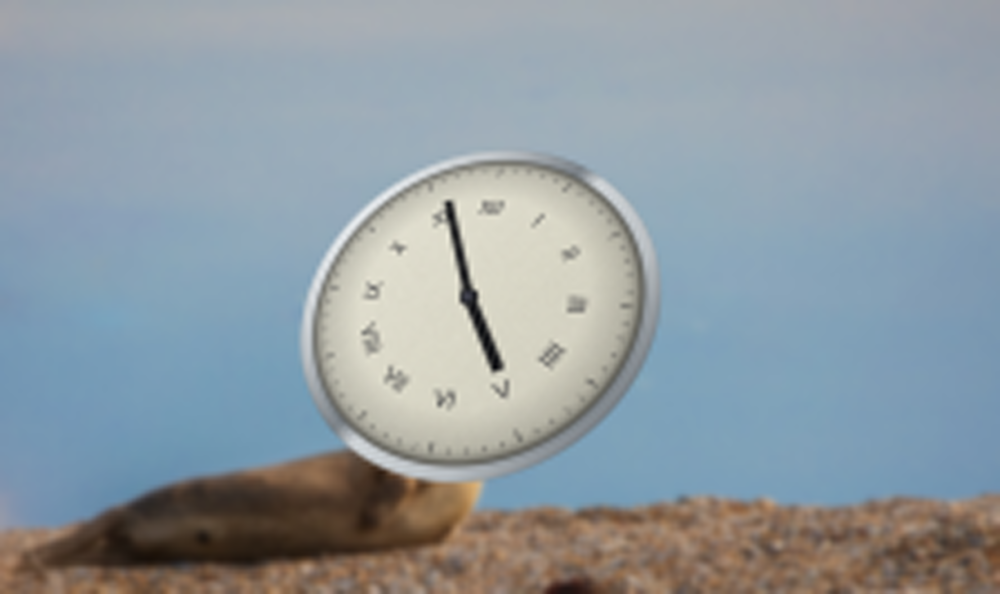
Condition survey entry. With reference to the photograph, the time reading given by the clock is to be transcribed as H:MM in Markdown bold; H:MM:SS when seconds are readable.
**4:56**
